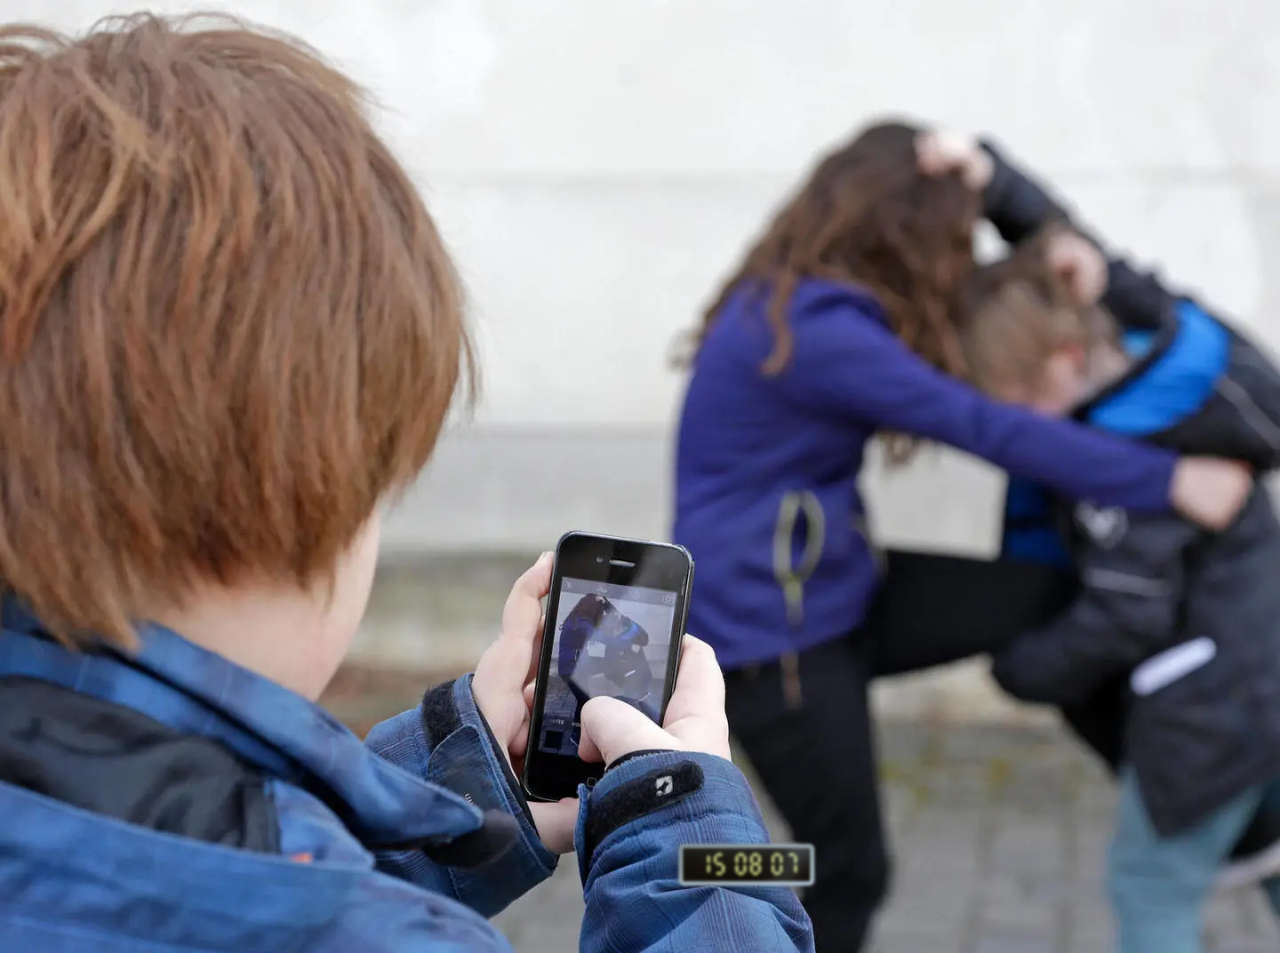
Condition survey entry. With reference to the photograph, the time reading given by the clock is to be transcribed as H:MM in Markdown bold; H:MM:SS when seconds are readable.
**15:08:07**
